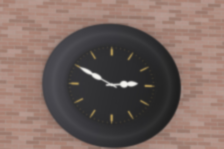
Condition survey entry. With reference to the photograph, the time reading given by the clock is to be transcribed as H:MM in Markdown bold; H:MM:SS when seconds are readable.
**2:50**
